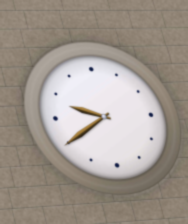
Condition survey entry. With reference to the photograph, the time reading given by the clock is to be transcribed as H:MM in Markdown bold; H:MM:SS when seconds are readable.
**9:40**
